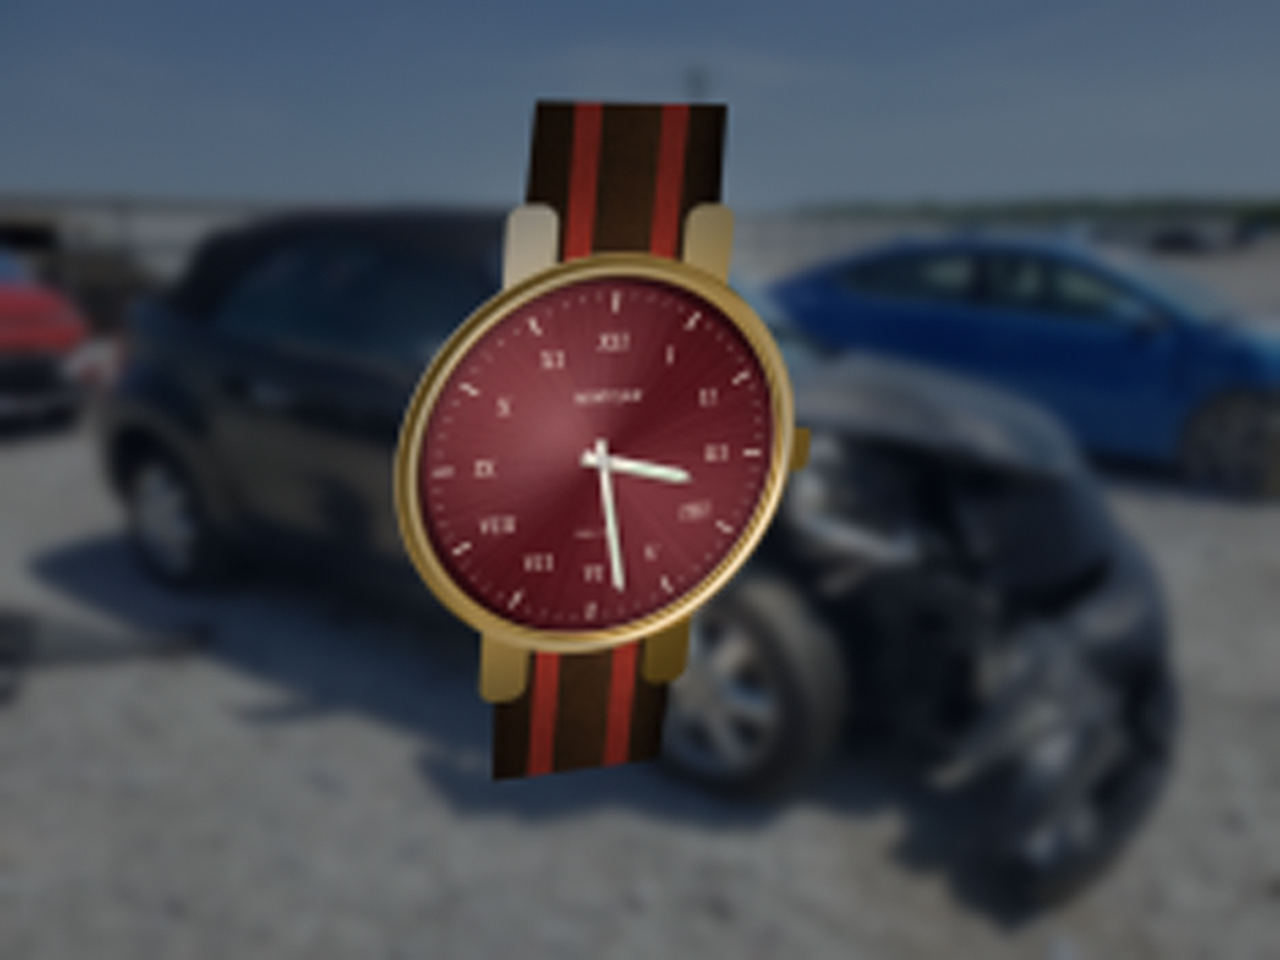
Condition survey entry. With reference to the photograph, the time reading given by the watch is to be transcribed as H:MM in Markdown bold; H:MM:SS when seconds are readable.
**3:28**
